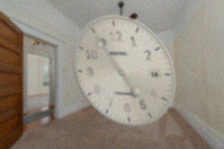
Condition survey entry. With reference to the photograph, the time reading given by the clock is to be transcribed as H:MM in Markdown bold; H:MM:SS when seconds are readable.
**4:55**
